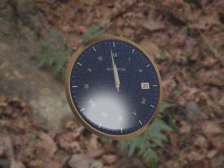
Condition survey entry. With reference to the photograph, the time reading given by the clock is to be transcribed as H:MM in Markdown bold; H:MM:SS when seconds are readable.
**11:59**
